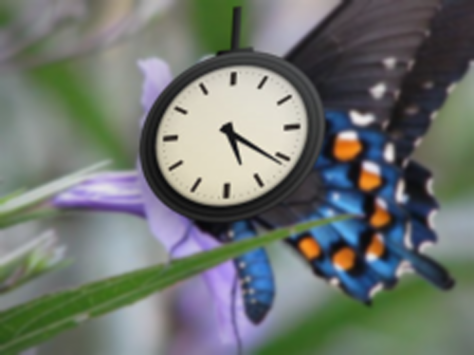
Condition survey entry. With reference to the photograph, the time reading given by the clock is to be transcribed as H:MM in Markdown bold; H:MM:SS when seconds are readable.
**5:21**
